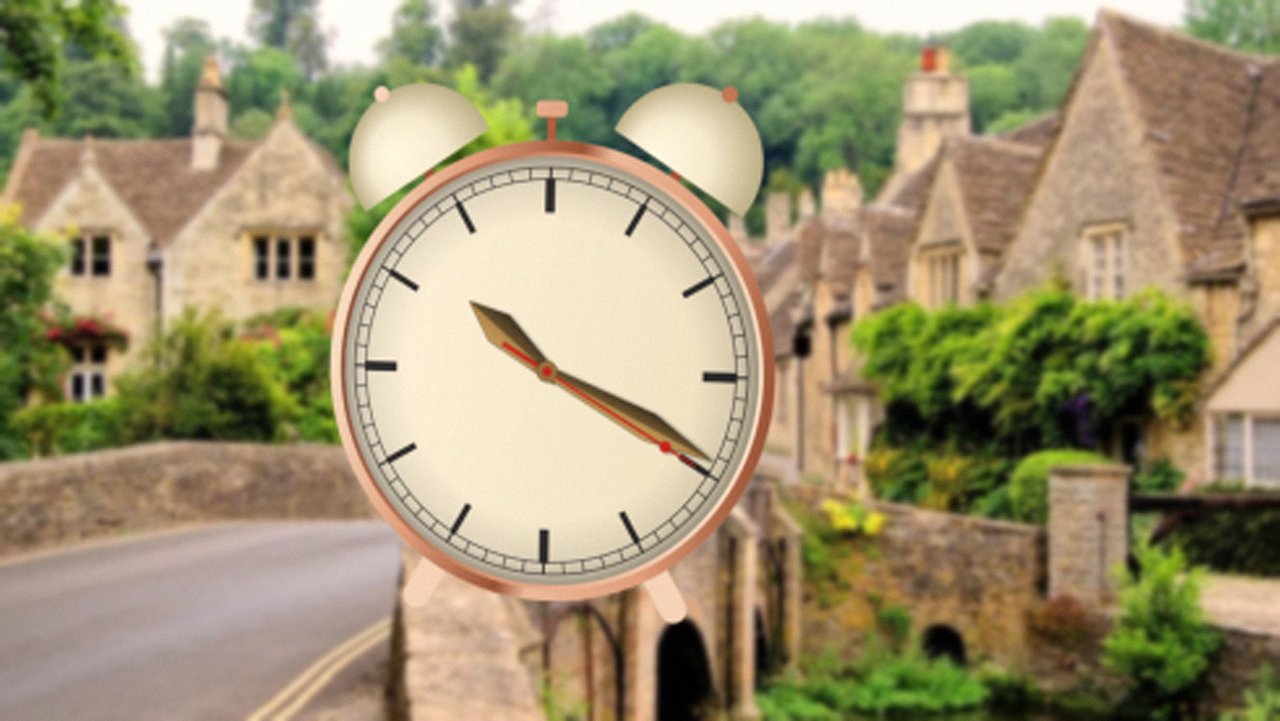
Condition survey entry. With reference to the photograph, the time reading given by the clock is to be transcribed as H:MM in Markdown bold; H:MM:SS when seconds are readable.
**10:19:20**
